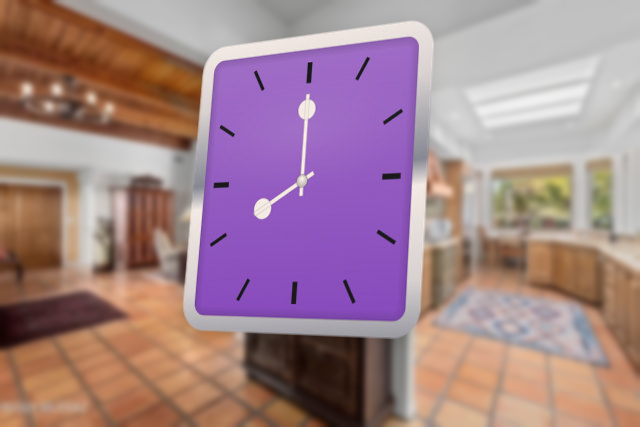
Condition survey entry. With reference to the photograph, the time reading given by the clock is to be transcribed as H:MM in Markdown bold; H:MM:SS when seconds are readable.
**8:00**
